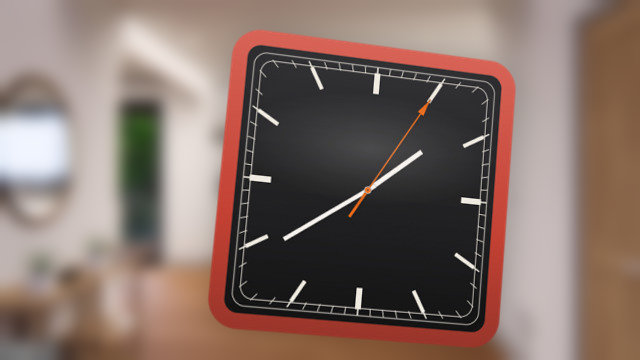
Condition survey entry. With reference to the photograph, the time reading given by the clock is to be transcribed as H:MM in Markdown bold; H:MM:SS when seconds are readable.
**1:39:05**
